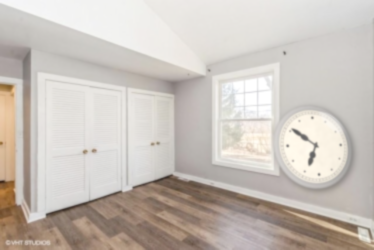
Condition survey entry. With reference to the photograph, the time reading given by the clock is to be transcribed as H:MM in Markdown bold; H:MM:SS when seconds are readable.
**6:51**
